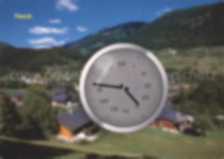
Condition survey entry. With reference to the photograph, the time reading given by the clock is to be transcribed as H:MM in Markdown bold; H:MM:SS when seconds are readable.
**4:47**
